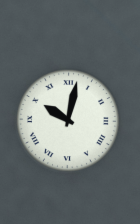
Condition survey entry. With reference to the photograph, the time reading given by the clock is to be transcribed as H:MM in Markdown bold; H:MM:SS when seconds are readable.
**10:02**
